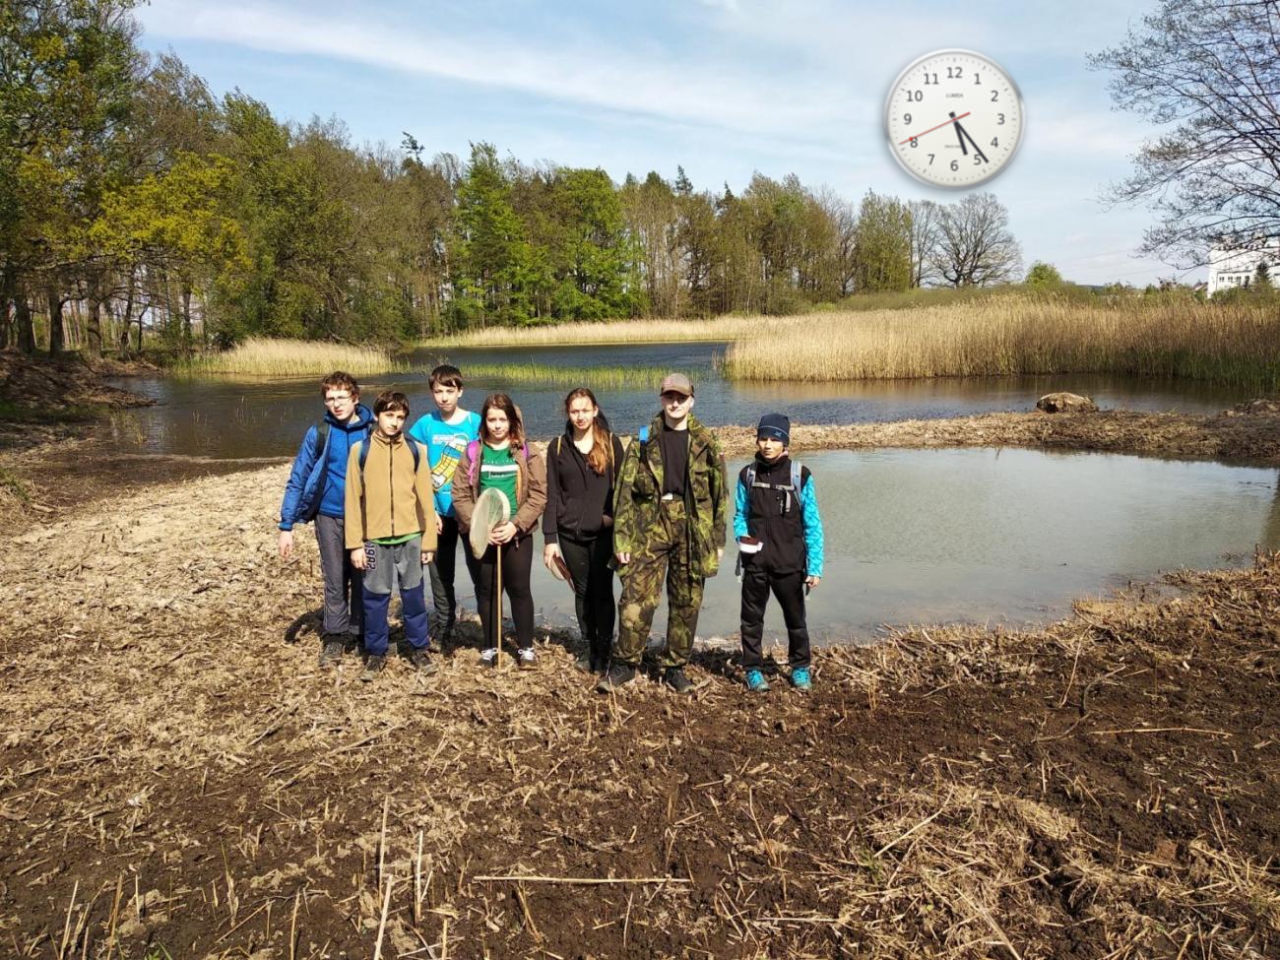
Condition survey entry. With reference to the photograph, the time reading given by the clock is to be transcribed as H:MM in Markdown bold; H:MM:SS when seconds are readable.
**5:23:41**
